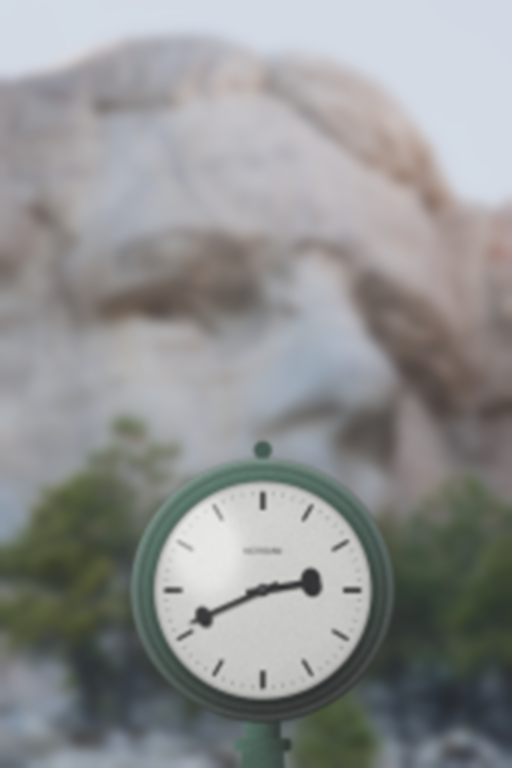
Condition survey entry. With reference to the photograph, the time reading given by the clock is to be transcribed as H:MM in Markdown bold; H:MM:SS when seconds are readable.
**2:41**
